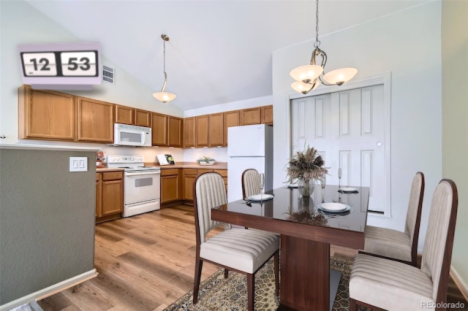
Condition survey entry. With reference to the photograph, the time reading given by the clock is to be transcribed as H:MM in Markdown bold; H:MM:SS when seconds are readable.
**12:53**
